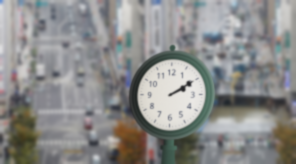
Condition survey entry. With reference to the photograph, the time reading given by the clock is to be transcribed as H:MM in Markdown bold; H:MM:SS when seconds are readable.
**2:10**
